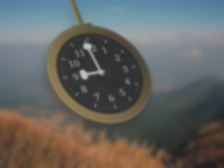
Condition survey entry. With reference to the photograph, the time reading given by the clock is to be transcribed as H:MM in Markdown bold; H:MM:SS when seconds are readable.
**8:59**
